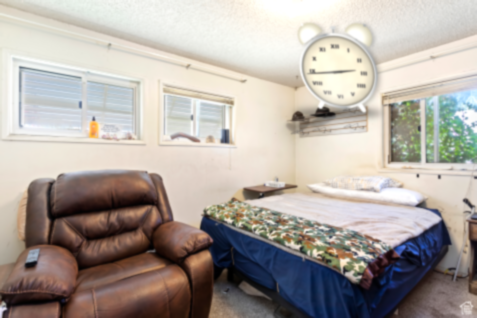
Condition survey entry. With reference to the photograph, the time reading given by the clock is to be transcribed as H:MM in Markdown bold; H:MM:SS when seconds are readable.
**2:44**
